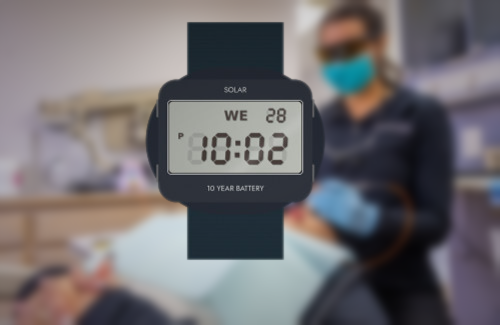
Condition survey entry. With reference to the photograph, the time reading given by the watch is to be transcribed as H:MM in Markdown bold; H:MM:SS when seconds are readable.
**10:02**
